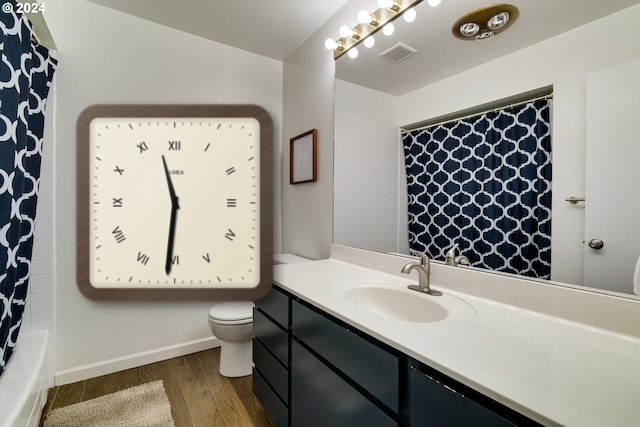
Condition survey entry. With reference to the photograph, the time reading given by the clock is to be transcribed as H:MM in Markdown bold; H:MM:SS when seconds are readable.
**11:31**
